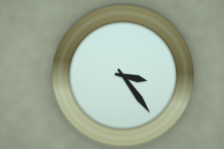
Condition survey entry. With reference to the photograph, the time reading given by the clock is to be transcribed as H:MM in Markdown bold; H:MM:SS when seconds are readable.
**3:24**
